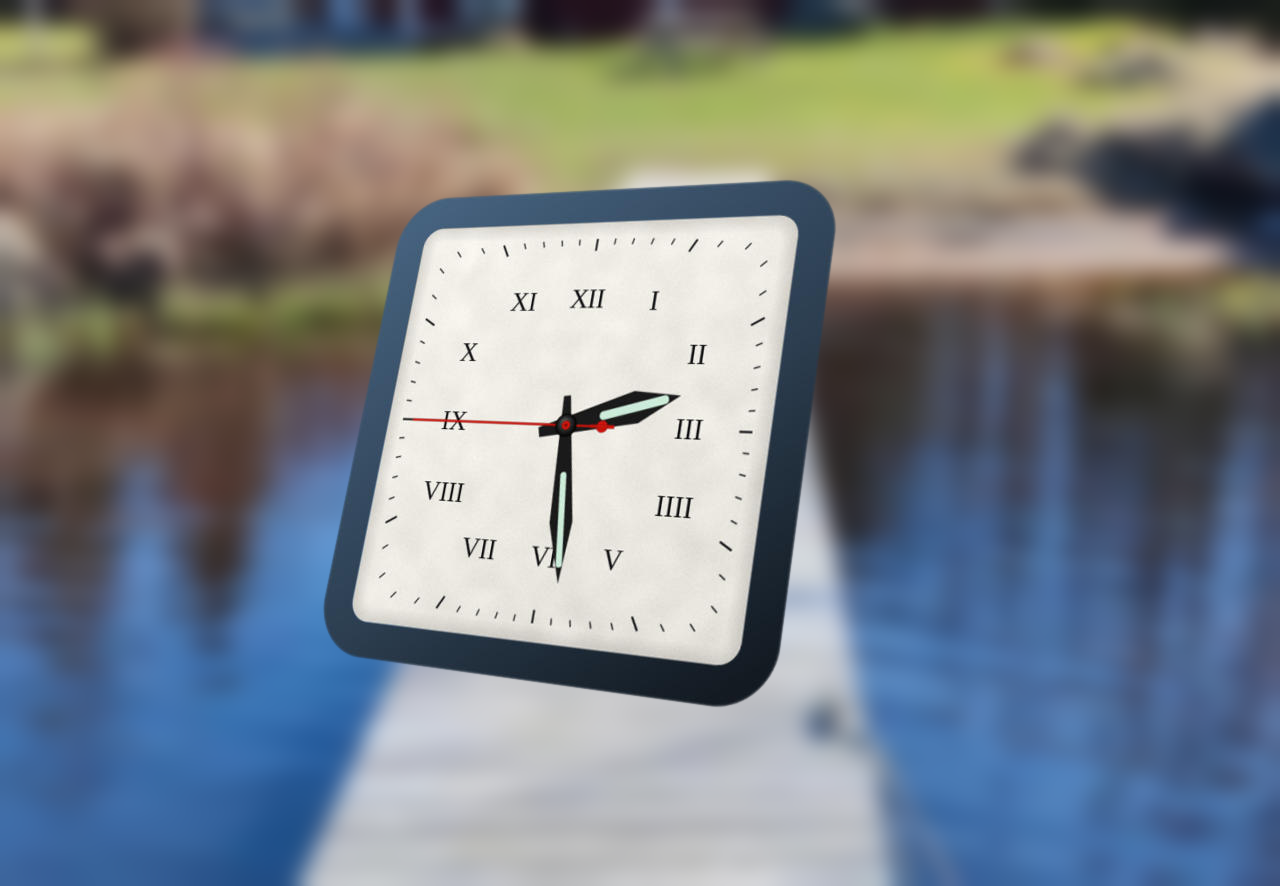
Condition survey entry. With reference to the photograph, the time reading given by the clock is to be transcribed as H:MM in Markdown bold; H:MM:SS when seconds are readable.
**2:28:45**
